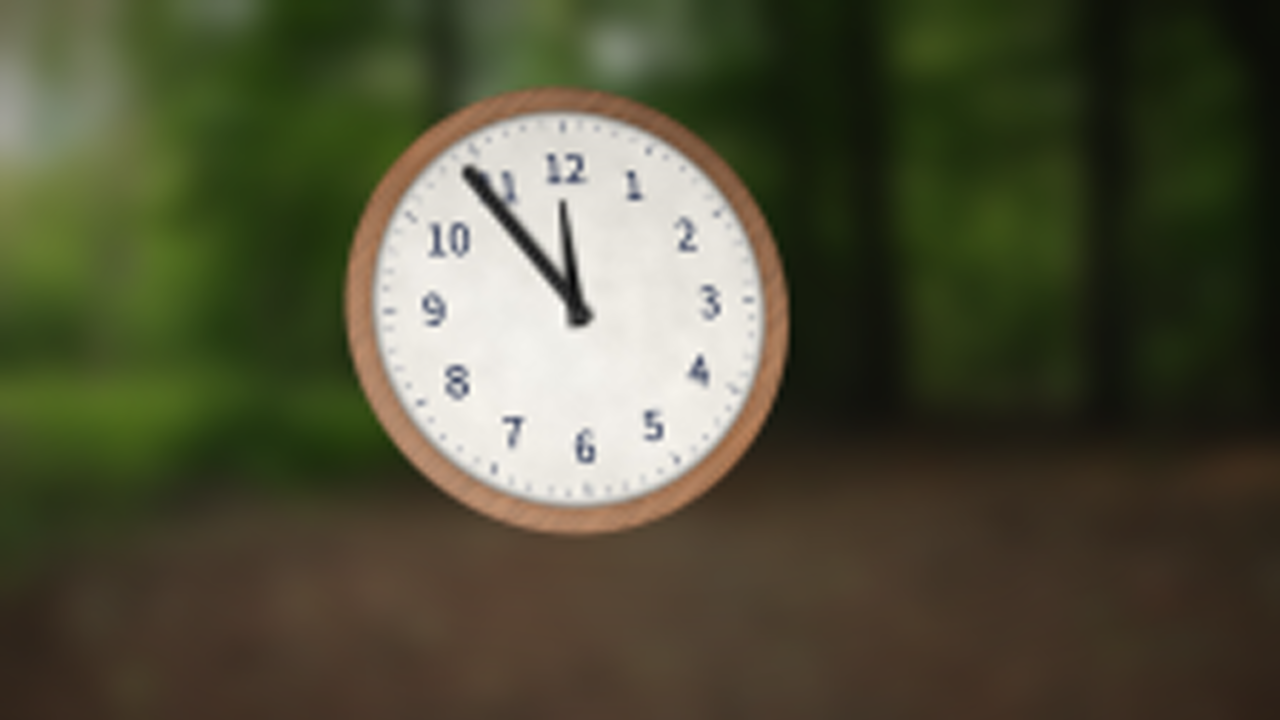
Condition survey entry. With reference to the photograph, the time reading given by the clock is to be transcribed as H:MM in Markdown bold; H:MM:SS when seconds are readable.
**11:54**
